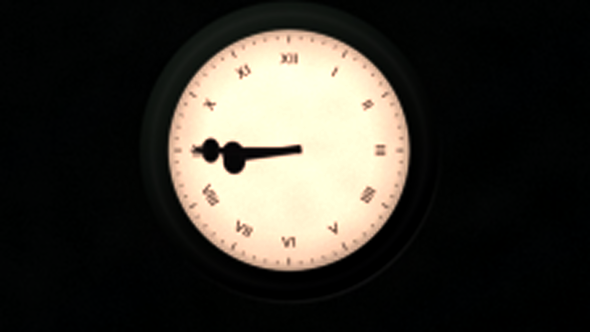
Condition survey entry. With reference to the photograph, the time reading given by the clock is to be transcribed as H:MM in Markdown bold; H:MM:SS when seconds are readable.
**8:45**
